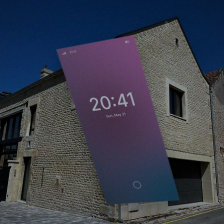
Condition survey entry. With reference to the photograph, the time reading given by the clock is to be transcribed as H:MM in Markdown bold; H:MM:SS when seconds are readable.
**20:41**
